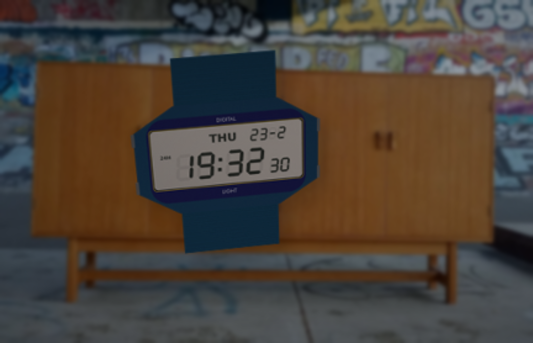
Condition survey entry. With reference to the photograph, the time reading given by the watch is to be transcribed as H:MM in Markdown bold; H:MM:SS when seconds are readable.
**19:32:30**
